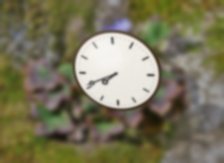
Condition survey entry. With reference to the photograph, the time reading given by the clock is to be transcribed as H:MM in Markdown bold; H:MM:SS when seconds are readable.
**7:41**
